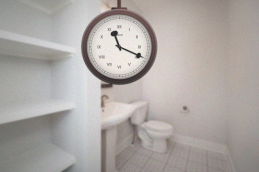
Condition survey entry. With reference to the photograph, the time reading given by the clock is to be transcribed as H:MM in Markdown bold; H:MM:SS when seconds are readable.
**11:19**
